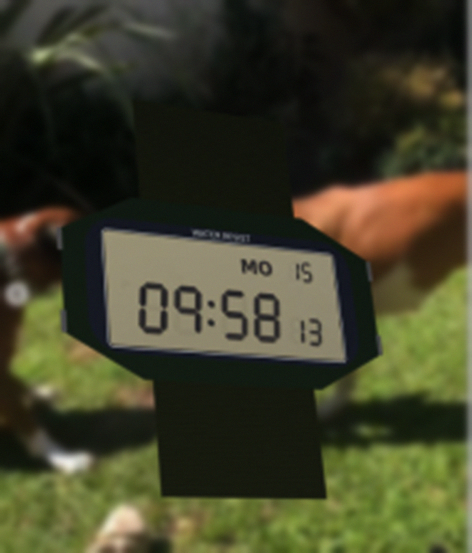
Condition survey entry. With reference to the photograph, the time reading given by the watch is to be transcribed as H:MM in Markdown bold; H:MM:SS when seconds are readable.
**9:58:13**
